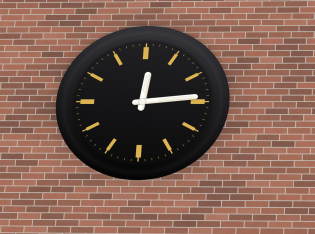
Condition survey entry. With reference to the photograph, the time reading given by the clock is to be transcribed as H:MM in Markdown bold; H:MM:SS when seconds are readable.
**12:14**
